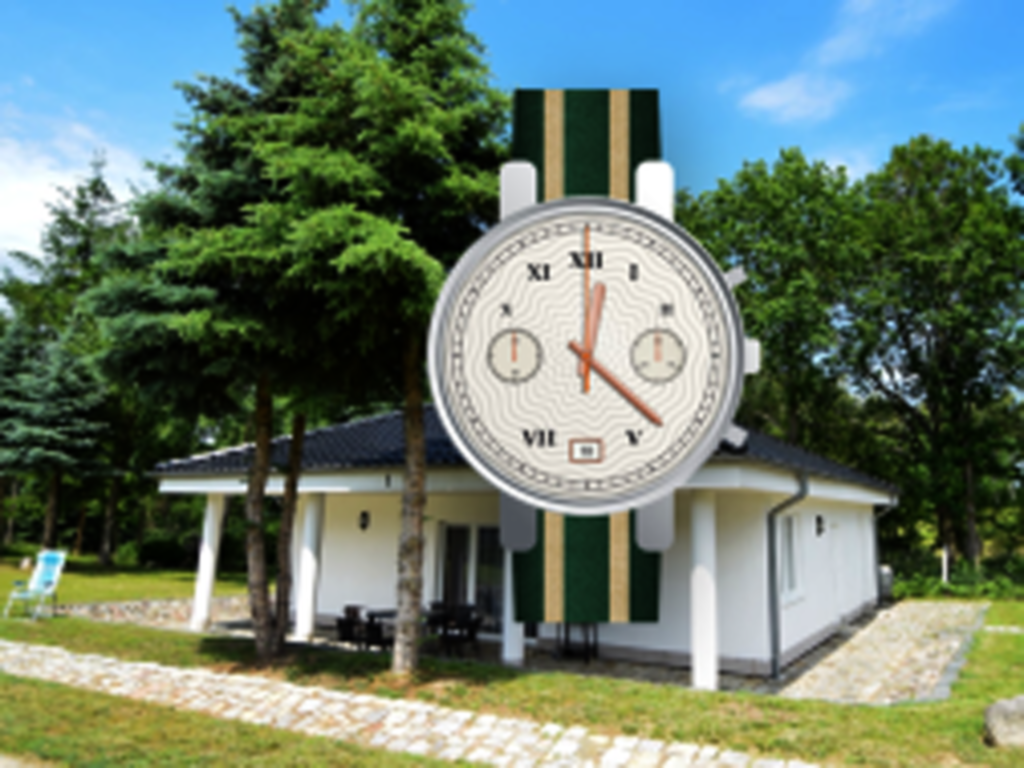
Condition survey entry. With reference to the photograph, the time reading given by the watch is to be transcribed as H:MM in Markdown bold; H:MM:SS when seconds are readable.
**12:22**
